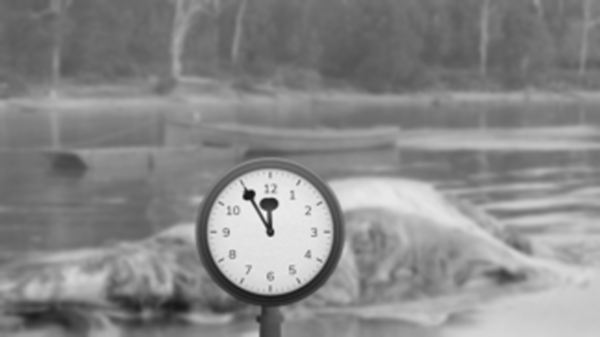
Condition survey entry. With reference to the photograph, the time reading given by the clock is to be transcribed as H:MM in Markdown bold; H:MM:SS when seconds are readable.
**11:55**
